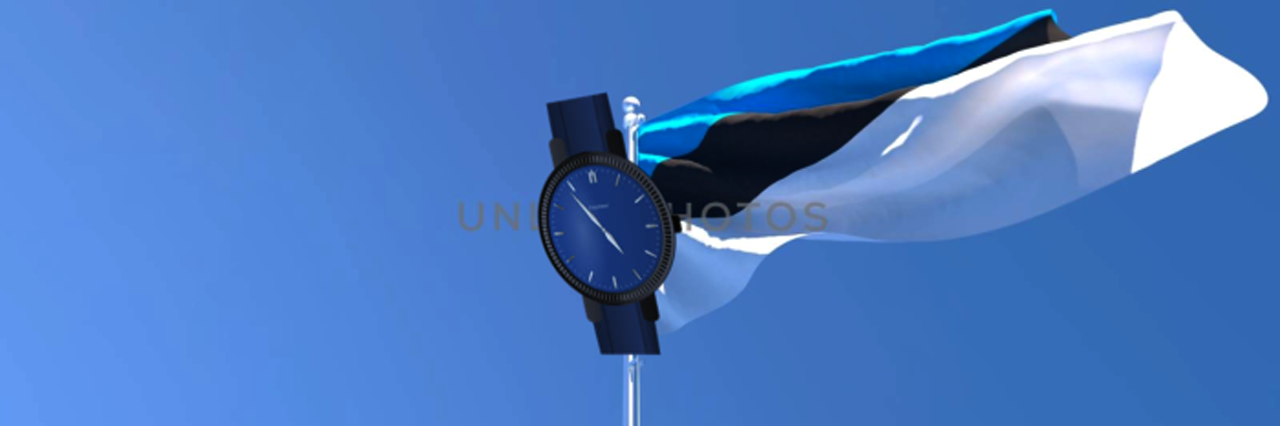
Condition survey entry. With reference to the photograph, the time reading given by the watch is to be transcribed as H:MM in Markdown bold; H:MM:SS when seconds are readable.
**4:54**
